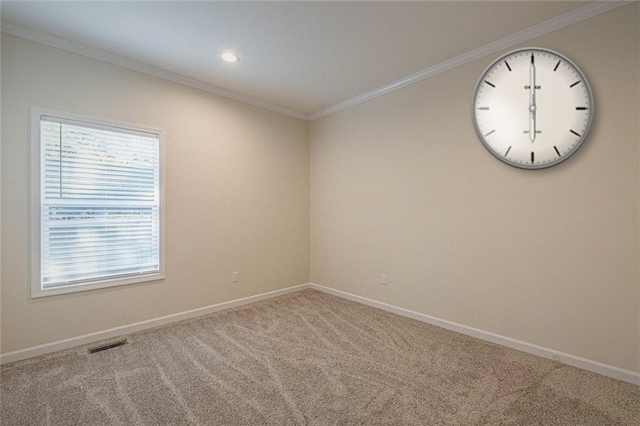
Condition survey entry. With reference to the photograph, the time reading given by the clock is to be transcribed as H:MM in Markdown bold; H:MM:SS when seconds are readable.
**6:00**
